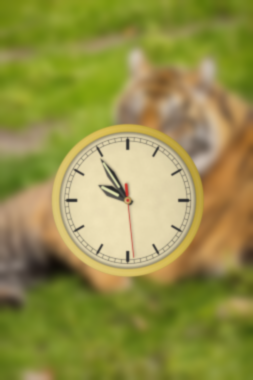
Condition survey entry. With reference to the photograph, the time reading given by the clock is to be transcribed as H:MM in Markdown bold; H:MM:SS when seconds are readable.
**9:54:29**
